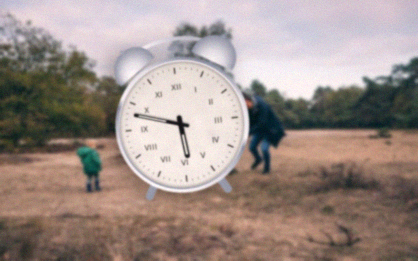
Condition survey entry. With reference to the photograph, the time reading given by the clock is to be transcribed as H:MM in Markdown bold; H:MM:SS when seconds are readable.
**5:48**
